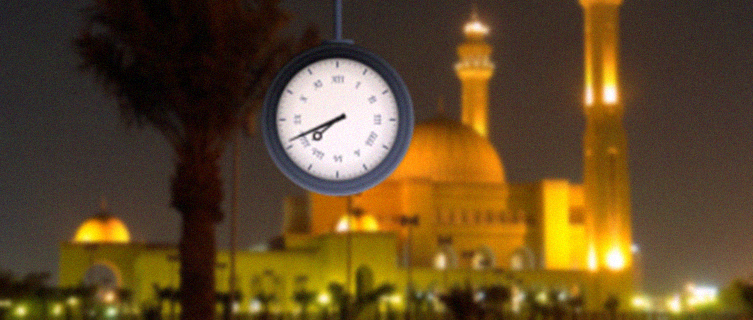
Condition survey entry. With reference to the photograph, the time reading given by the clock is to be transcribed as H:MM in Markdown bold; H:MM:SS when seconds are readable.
**7:41**
